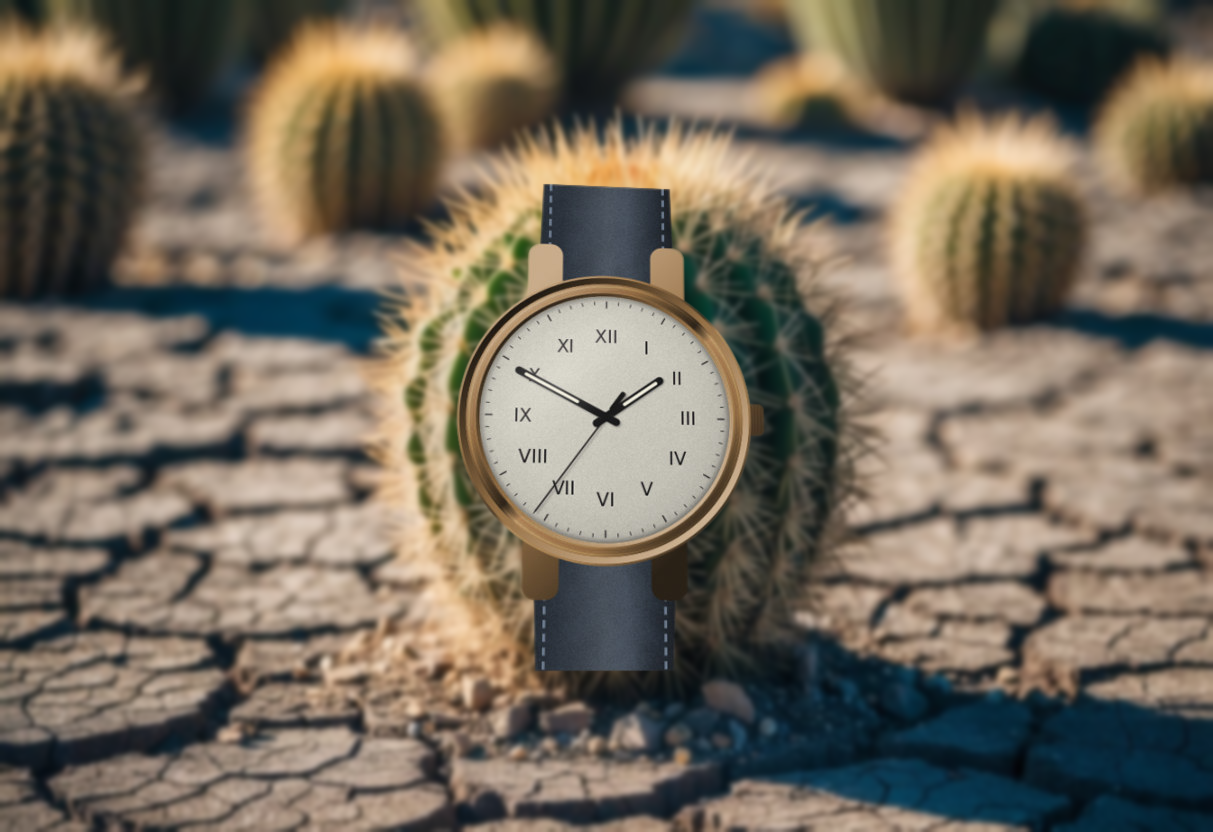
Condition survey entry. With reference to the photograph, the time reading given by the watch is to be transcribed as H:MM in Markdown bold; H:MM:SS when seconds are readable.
**1:49:36**
